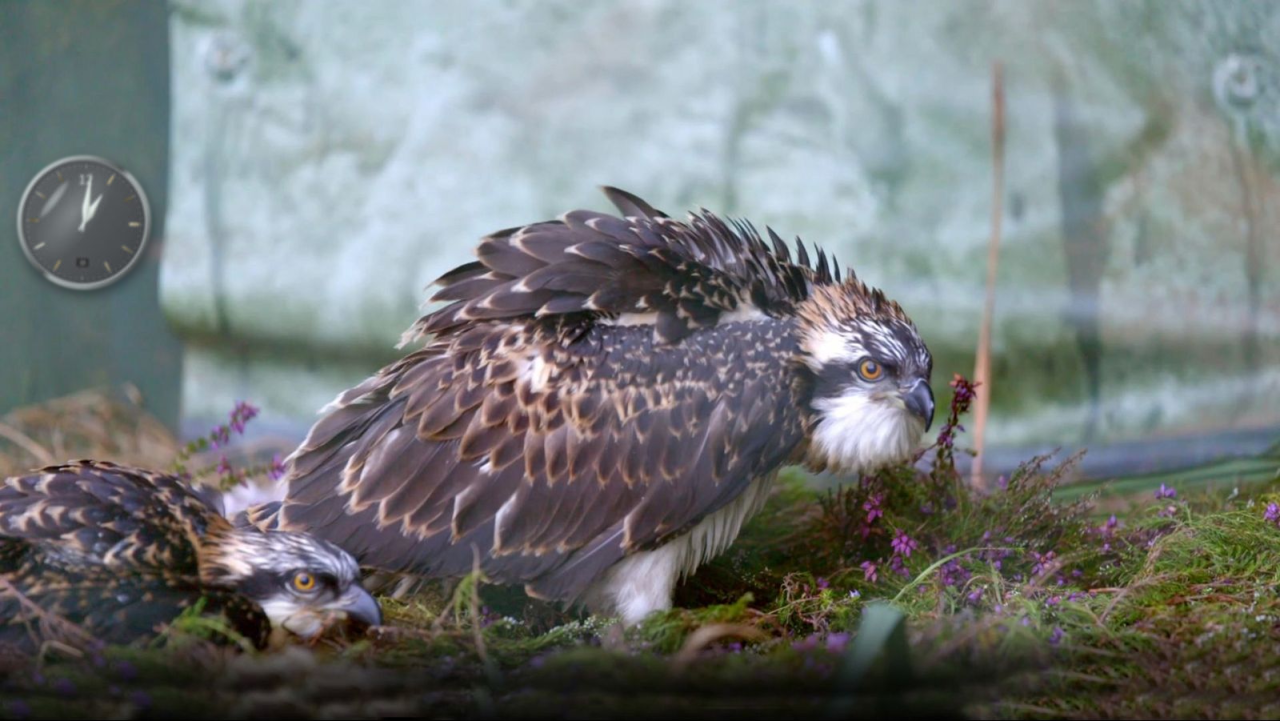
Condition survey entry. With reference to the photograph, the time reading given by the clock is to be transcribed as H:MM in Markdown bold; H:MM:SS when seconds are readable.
**1:01**
